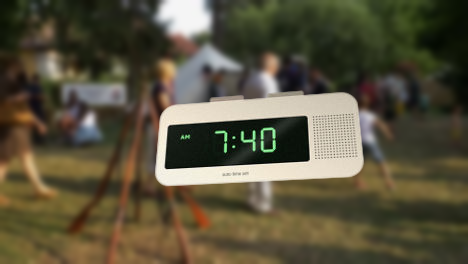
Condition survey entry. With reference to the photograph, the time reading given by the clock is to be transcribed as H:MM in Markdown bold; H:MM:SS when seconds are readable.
**7:40**
